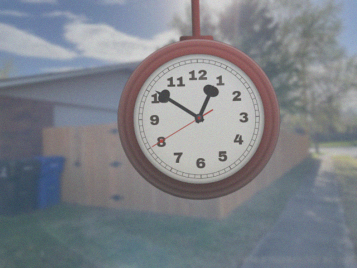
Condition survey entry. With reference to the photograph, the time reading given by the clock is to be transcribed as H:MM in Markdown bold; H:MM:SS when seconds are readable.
**12:50:40**
